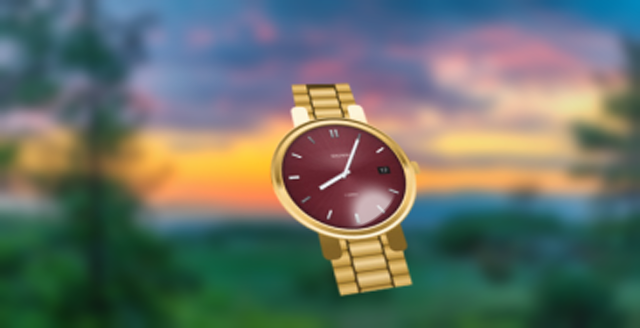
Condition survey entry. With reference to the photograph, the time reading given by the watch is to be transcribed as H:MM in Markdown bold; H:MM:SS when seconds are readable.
**8:05**
